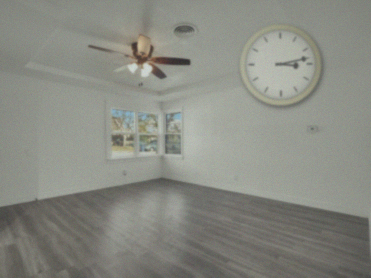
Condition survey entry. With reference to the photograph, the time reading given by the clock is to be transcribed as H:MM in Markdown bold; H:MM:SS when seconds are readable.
**3:13**
